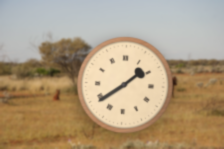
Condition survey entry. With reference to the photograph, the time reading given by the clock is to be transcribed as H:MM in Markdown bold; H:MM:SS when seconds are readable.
**1:39**
